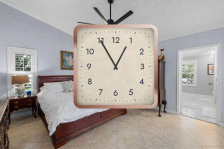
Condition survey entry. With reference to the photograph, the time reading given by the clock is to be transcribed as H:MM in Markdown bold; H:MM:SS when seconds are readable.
**12:55**
